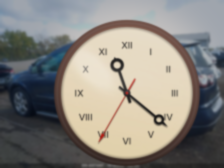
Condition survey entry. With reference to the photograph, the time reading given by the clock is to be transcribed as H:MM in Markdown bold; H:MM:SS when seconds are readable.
**11:21:35**
